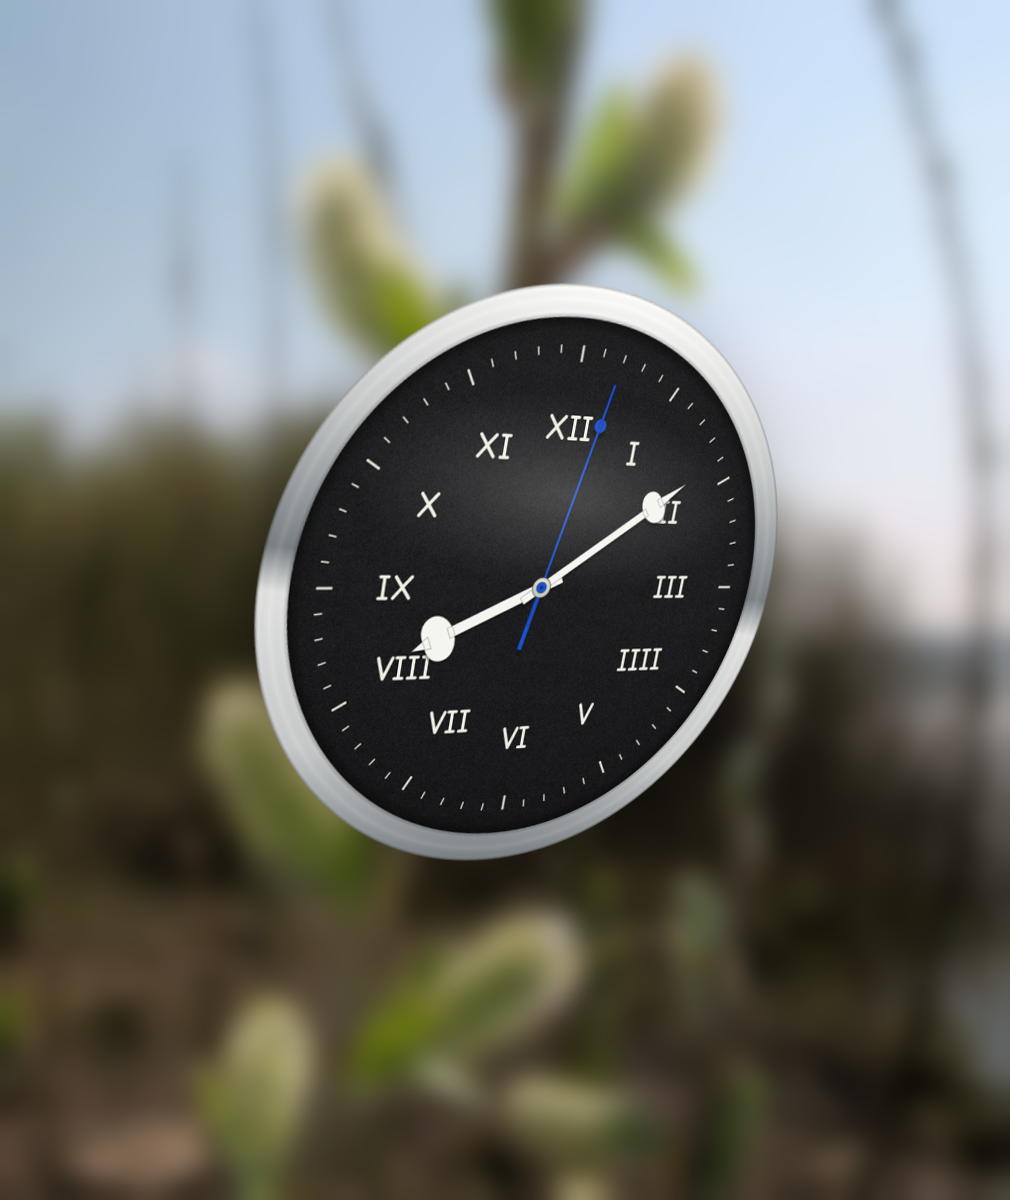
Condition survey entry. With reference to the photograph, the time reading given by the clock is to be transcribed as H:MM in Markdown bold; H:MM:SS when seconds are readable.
**8:09:02**
